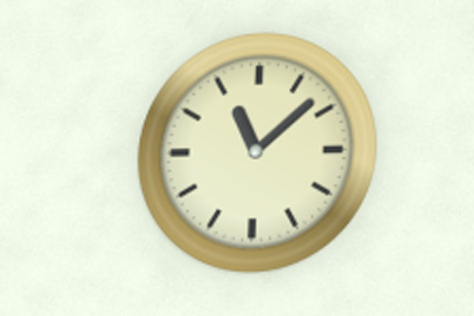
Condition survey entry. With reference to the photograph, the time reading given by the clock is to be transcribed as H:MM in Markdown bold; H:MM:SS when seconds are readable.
**11:08**
